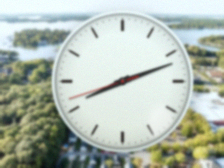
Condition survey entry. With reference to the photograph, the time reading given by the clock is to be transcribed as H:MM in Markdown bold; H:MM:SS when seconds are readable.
**8:11:42**
